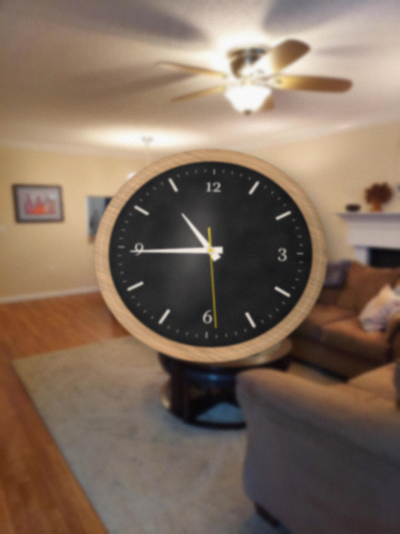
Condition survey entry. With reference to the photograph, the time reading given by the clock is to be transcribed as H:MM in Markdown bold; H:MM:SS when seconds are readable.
**10:44:29**
